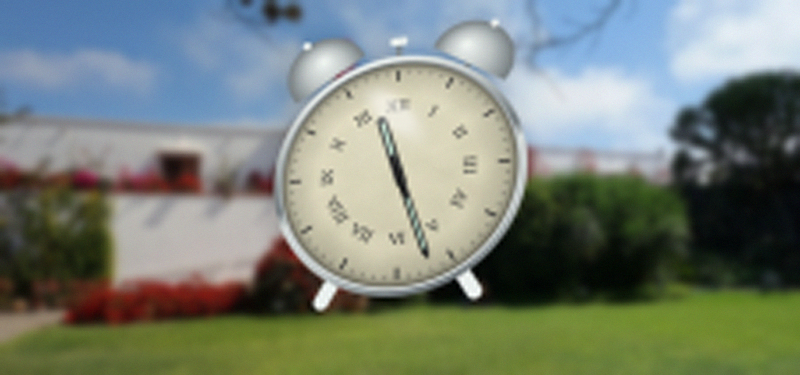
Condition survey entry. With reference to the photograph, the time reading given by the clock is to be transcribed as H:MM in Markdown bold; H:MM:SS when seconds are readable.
**11:27**
